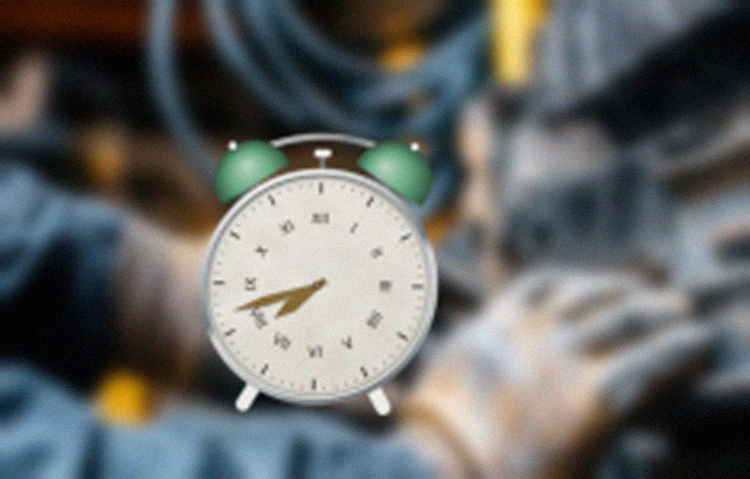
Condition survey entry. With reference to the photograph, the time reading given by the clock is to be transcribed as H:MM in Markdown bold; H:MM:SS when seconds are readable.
**7:42**
